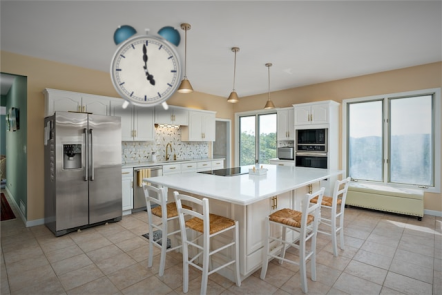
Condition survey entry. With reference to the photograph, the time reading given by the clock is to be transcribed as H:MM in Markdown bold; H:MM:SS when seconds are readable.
**4:59**
